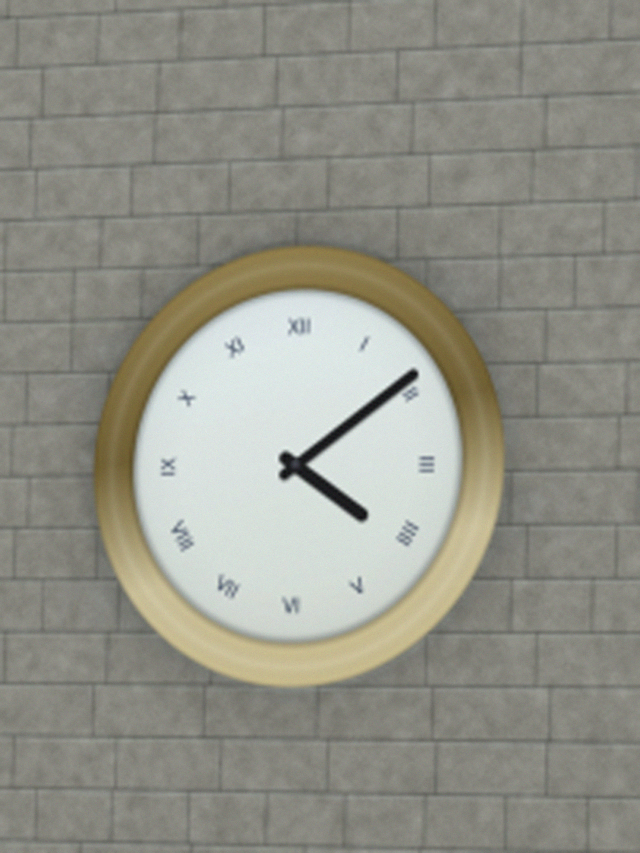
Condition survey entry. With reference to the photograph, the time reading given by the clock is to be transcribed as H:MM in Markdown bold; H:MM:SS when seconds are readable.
**4:09**
